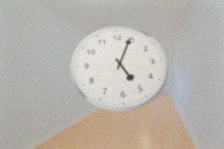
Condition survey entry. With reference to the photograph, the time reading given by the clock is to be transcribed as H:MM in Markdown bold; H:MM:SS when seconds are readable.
**5:04**
